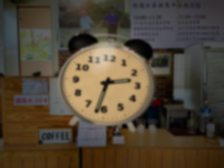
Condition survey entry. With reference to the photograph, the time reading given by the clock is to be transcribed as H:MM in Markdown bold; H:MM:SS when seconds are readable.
**2:32**
